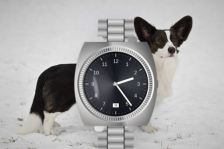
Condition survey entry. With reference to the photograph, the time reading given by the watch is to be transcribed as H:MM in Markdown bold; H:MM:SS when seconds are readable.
**2:24**
